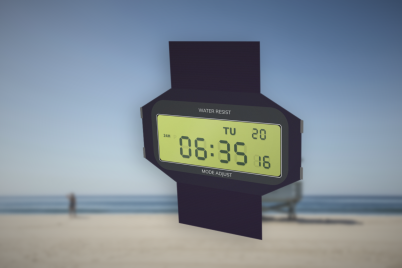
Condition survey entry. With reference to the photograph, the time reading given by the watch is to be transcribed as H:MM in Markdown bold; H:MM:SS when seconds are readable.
**6:35:16**
